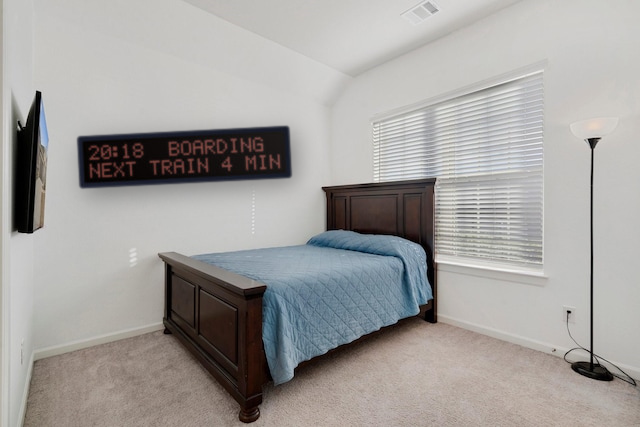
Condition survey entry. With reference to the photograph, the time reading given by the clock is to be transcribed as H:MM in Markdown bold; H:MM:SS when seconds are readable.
**20:18**
